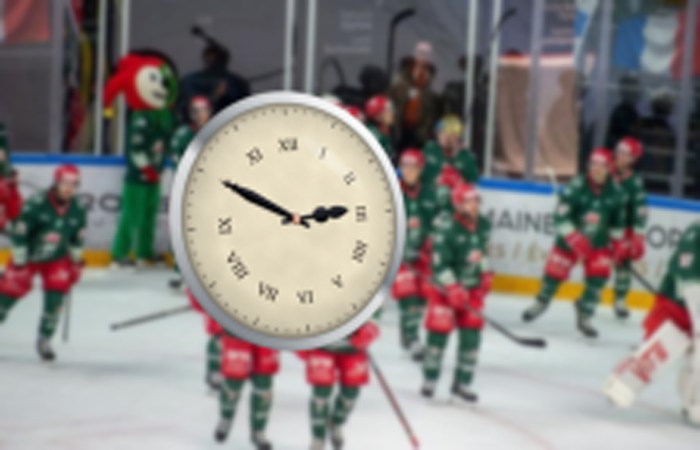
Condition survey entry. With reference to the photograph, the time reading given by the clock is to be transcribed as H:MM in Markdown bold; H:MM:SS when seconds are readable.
**2:50**
